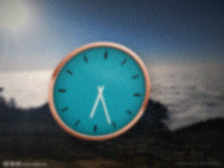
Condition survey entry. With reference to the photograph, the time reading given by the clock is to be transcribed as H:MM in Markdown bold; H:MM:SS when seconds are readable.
**6:26**
